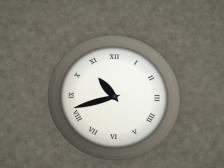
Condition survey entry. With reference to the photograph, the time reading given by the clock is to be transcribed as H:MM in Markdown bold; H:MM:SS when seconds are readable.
**10:42**
